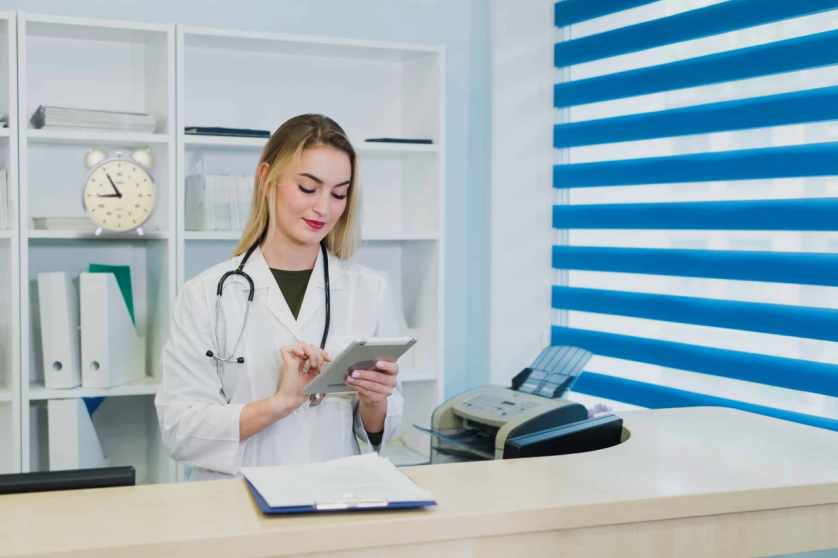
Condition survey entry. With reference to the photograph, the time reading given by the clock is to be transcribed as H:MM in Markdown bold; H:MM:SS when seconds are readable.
**8:55**
